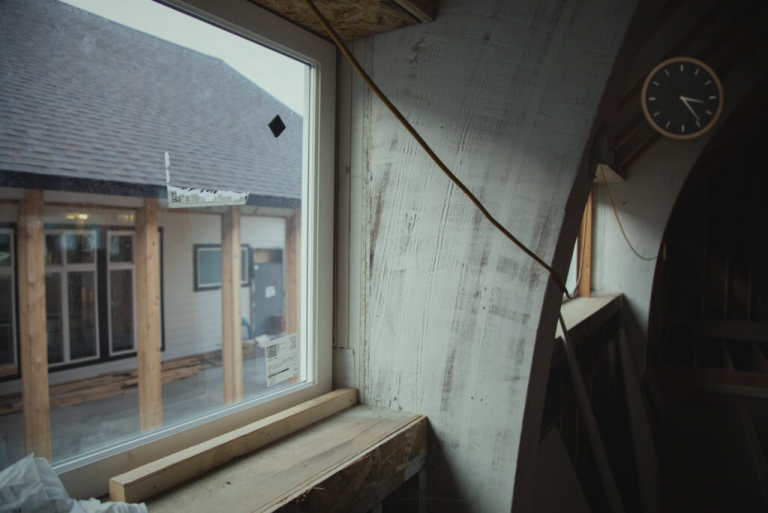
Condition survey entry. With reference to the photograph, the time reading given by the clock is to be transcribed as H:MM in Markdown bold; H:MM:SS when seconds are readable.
**3:24**
